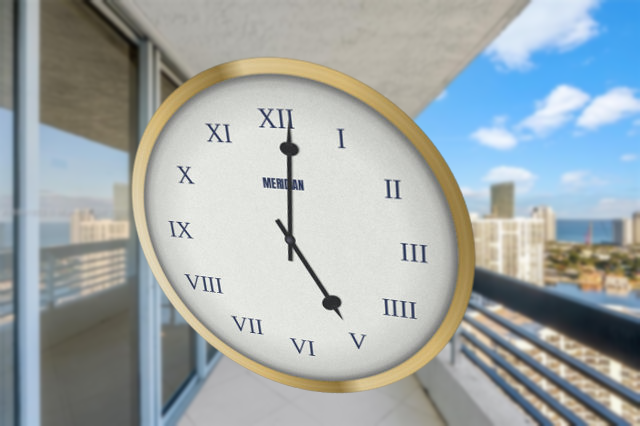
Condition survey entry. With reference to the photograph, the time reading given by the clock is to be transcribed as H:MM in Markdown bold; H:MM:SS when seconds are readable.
**5:01**
